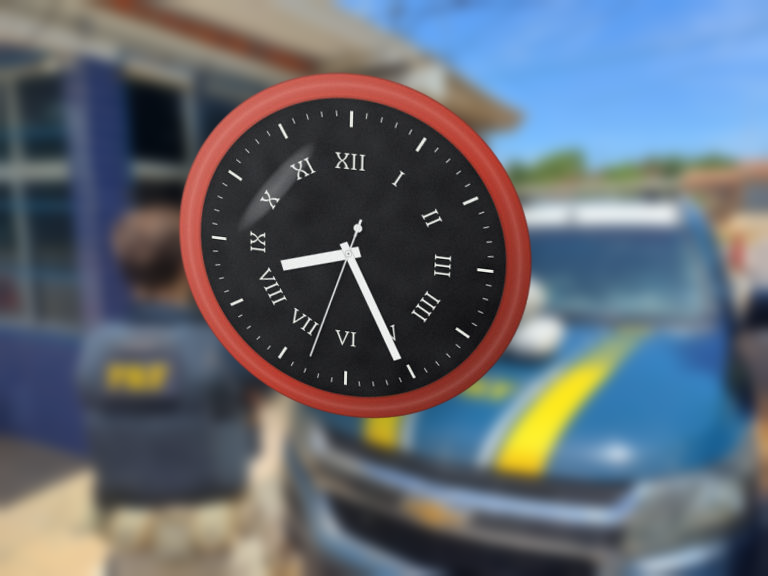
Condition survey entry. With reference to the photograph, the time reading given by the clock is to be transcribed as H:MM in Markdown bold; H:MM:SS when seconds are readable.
**8:25:33**
